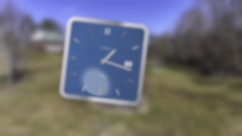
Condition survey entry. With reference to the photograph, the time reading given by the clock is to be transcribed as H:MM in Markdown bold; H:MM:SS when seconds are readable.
**1:17**
